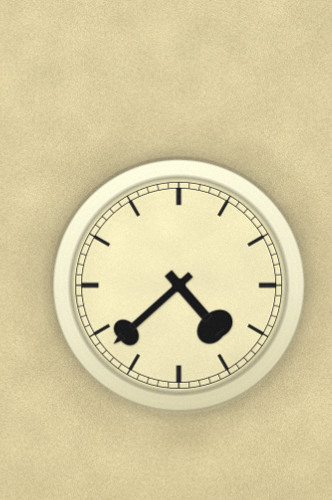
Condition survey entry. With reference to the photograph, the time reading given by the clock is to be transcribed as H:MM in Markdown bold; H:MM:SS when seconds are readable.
**4:38**
